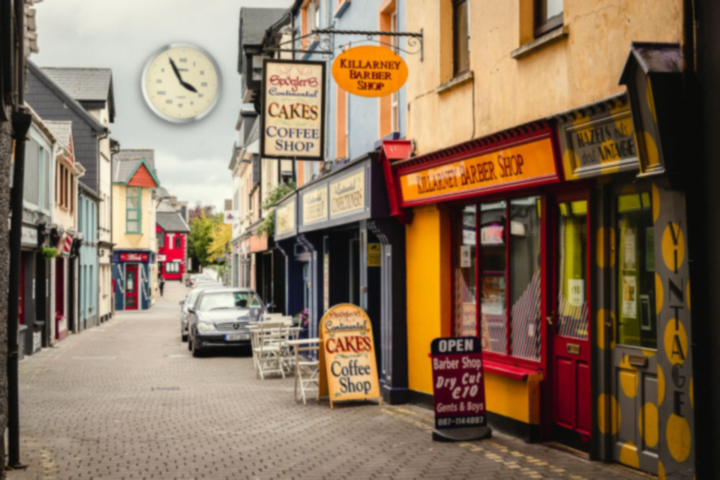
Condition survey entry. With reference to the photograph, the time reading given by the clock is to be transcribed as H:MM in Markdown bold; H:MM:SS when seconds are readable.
**3:55**
